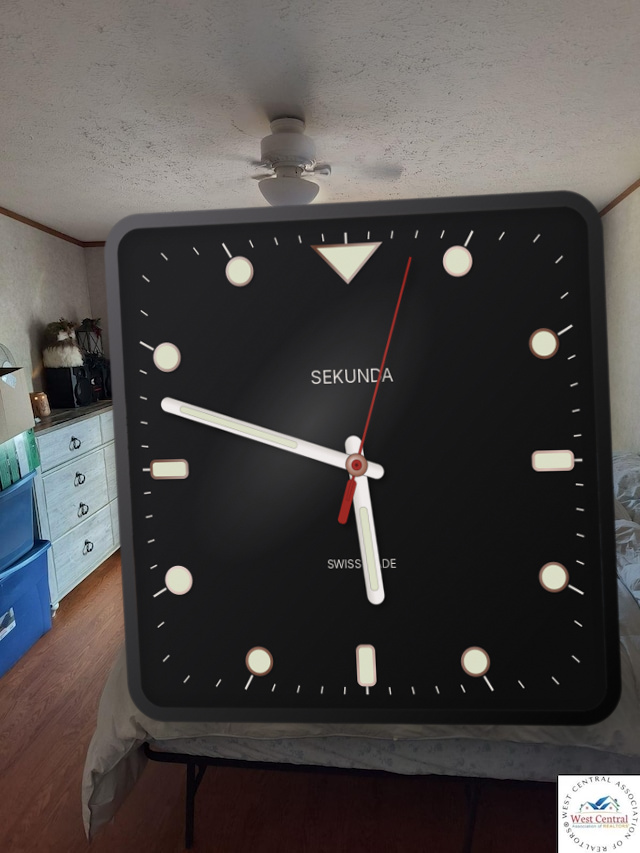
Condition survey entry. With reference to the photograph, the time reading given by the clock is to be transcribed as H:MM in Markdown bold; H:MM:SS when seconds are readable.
**5:48:03**
